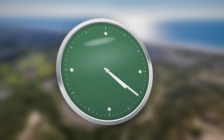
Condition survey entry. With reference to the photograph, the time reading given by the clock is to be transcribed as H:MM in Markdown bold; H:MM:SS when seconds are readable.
**4:21**
